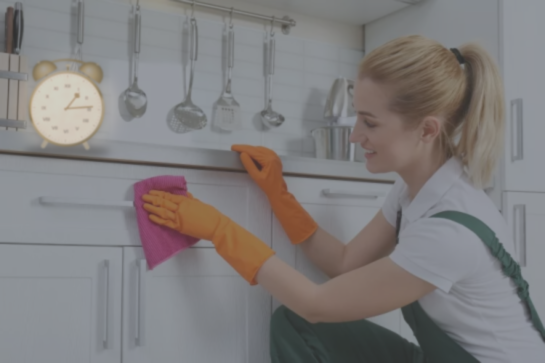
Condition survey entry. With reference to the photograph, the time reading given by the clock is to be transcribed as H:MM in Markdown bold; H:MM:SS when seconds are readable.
**1:14**
